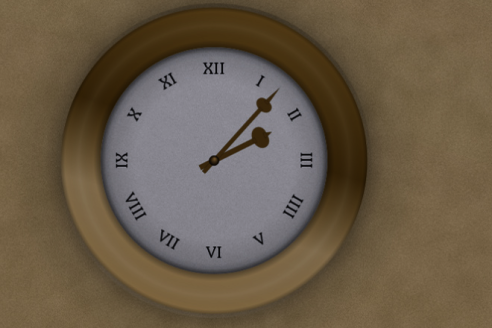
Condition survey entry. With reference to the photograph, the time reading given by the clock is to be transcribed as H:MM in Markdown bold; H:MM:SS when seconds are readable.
**2:07**
